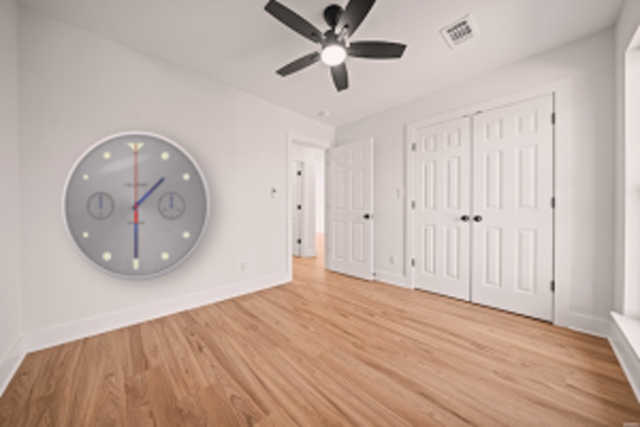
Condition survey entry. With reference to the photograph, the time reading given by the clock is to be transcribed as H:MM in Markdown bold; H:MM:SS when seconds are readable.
**1:30**
